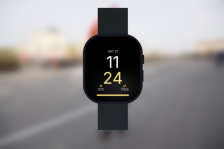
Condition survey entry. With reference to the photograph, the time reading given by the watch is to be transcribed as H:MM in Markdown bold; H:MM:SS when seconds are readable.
**11:24**
